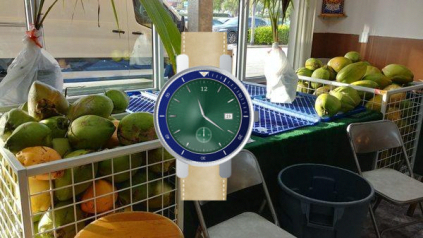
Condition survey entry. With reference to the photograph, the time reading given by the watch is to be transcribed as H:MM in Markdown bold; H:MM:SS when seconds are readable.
**11:21**
